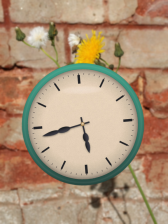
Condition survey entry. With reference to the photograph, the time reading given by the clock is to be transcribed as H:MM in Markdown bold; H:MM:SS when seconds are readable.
**5:43**
